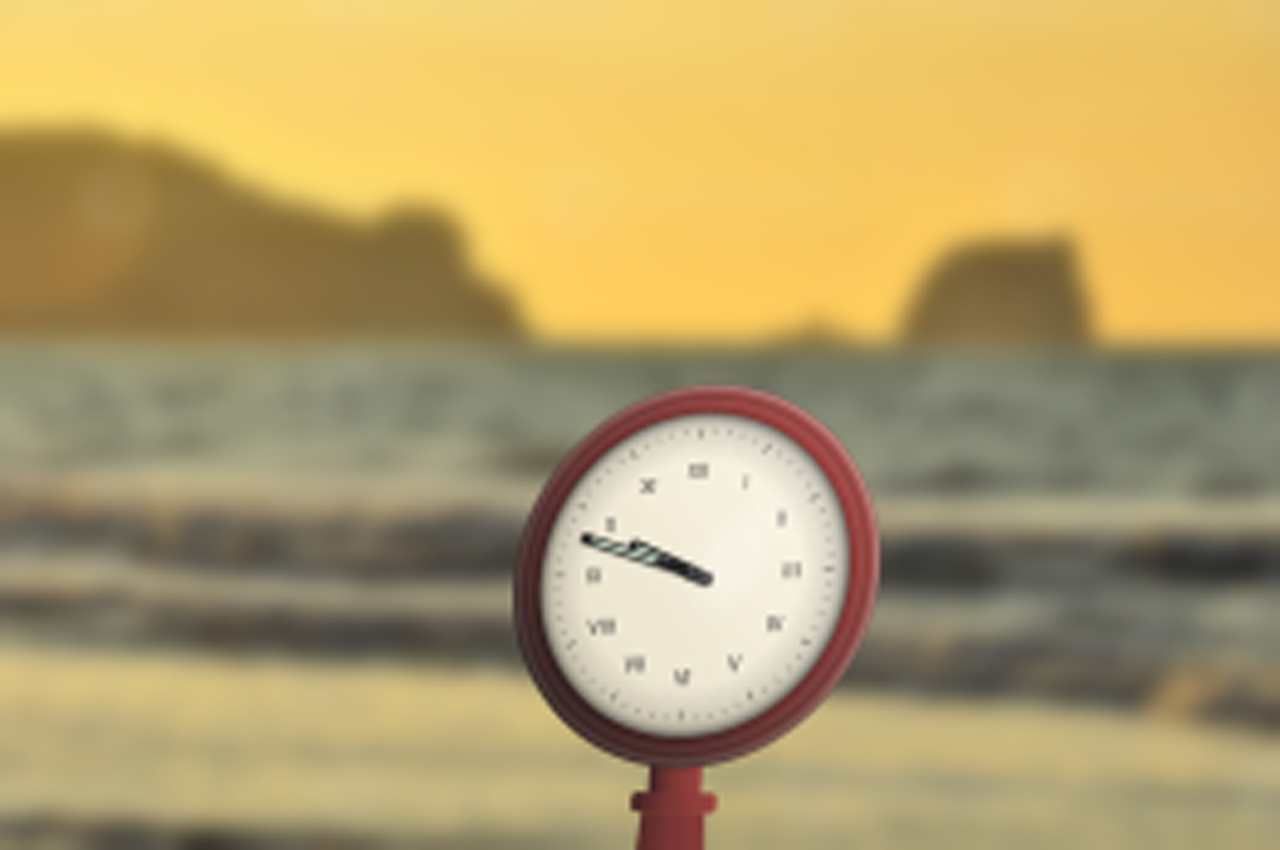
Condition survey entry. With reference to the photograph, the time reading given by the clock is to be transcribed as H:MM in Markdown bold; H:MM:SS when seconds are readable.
**9:48**
